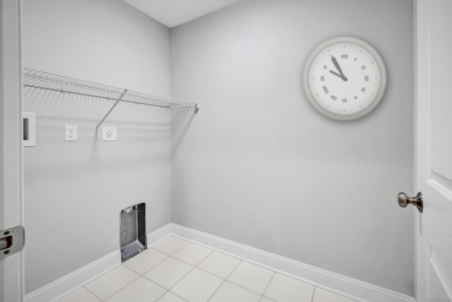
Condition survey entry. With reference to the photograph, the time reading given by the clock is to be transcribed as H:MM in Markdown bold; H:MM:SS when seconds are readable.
**9:55**
